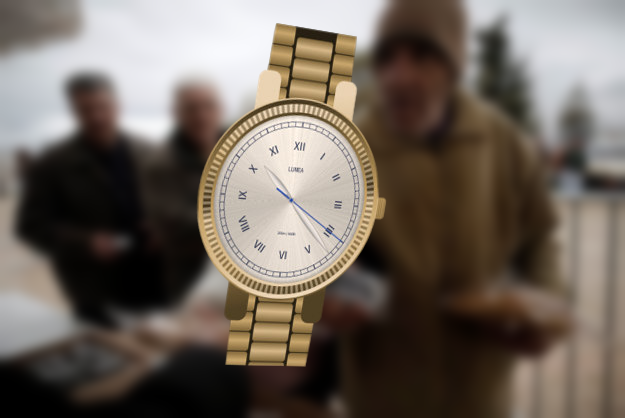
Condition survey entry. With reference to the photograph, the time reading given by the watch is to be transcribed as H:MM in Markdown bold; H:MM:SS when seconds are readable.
**10:22:20**
